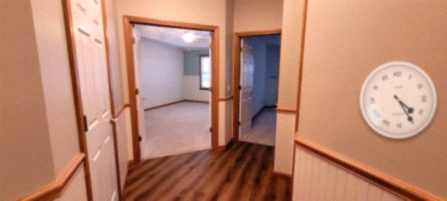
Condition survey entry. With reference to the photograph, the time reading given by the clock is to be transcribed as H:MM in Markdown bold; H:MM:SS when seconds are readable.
**4:25**
